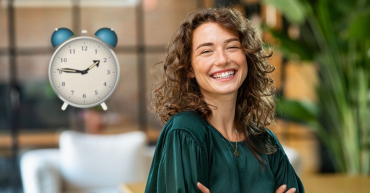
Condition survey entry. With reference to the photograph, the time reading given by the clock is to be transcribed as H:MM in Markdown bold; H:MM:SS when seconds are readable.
**1:46**
